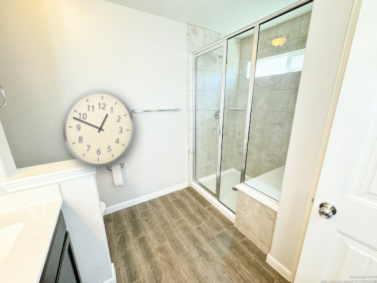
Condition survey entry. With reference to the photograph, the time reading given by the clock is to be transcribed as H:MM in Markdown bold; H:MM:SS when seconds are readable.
**12:48**
